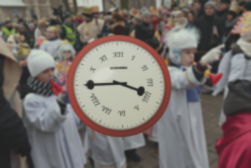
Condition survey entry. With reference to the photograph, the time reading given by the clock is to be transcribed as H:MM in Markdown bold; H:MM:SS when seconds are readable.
**3:45**
